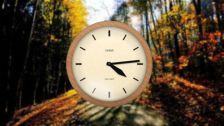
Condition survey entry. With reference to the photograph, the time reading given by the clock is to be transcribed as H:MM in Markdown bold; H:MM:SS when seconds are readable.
**4:14**
